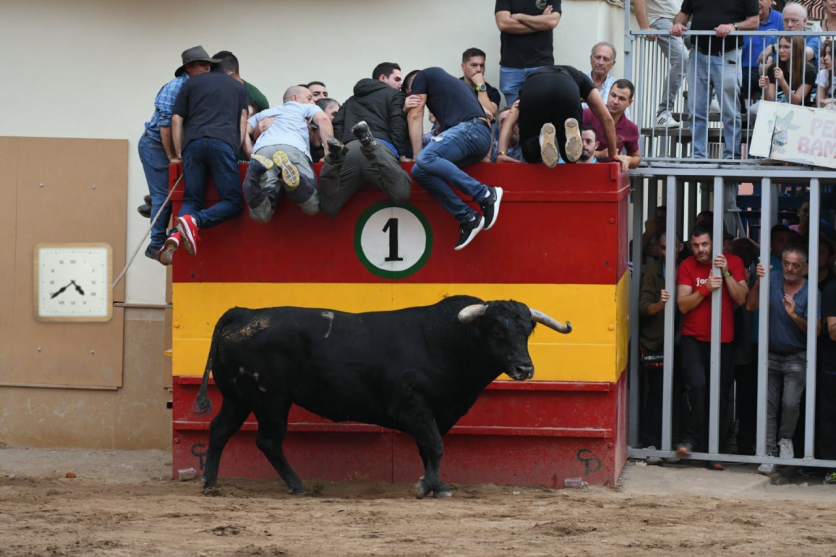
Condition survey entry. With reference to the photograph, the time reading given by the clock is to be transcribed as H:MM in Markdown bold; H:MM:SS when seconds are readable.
**4:39**
